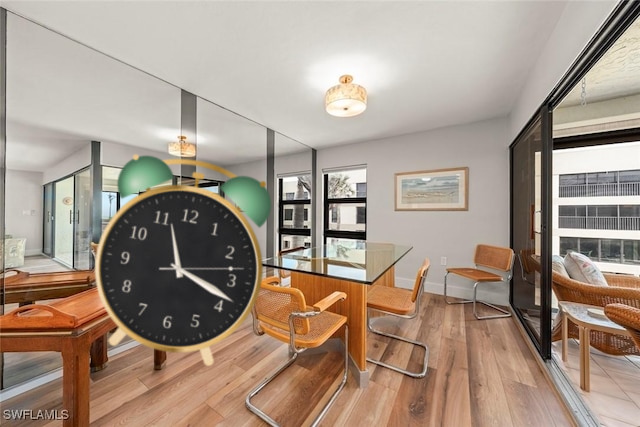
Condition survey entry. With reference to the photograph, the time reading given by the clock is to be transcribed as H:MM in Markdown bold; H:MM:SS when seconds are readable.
**11:18:13**
